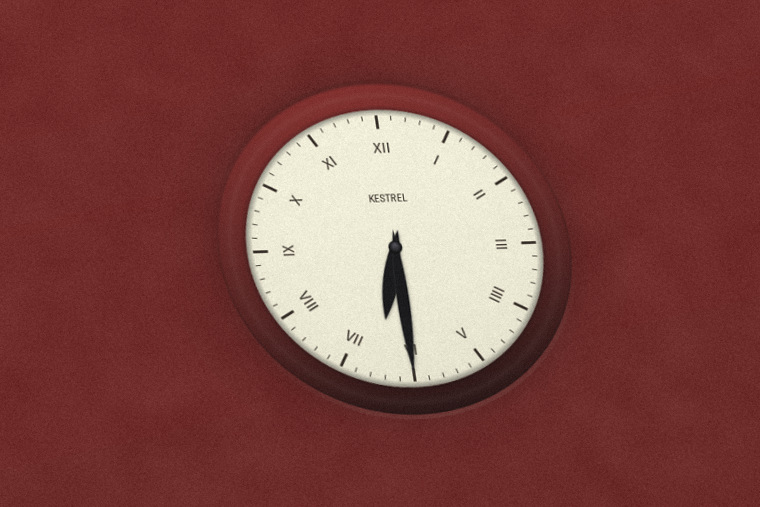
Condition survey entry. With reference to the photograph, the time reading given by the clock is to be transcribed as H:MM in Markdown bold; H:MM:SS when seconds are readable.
**6:30**
